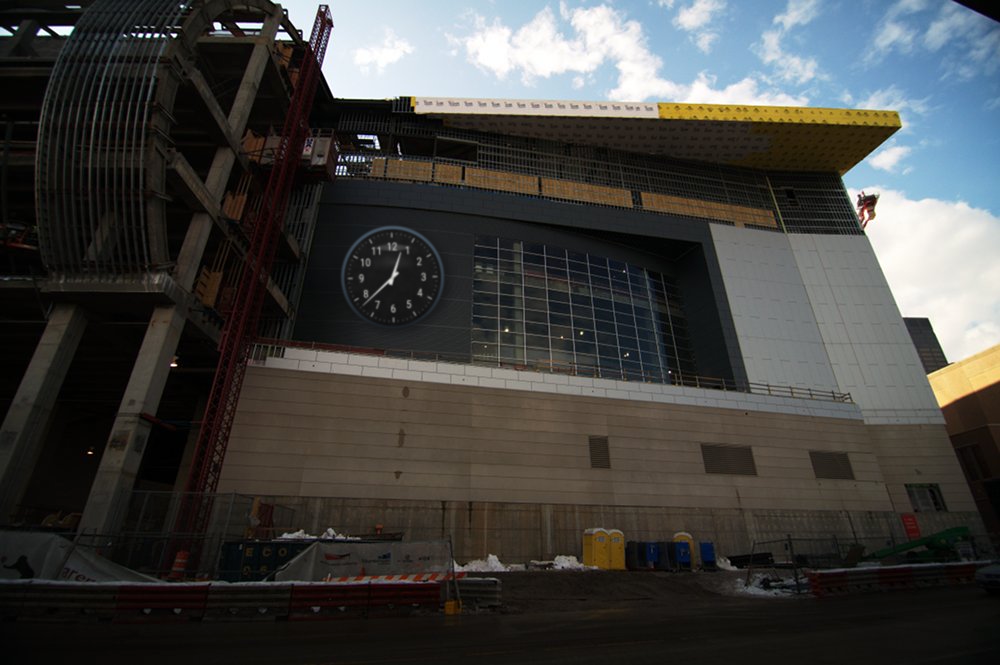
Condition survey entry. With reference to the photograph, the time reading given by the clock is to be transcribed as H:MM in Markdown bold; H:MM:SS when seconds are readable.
**12:38**
